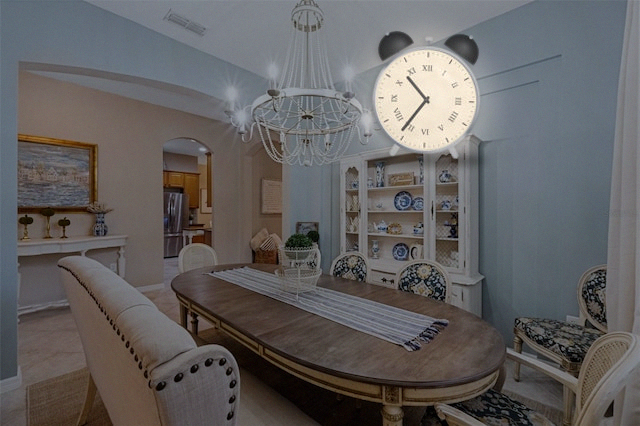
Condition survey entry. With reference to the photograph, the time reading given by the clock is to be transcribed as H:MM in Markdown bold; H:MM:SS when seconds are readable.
**10:36**
